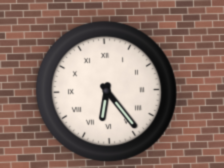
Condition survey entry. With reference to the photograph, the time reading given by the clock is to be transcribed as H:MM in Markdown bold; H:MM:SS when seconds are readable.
**6:24**
